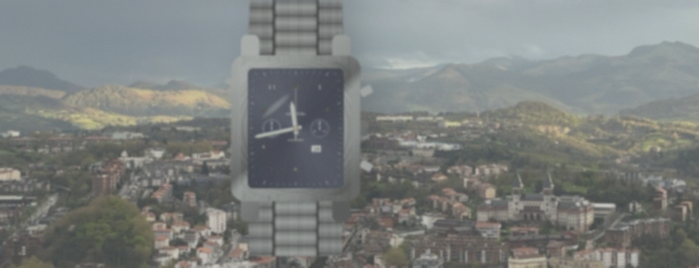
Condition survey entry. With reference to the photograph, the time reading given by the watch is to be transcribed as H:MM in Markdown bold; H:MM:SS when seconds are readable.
**11:43**
